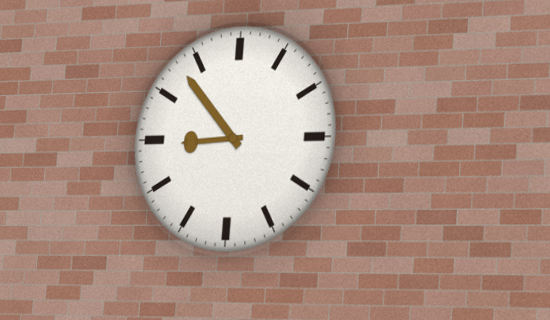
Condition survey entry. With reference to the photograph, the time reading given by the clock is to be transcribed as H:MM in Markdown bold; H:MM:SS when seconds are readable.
**8:53**
